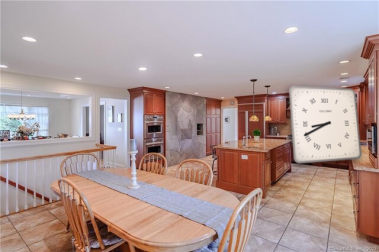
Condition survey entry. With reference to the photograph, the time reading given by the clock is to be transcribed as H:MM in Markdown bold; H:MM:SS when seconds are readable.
**8:41**
